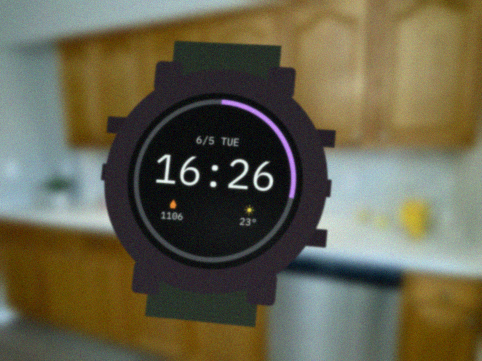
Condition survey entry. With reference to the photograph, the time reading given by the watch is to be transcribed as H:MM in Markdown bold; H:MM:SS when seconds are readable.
**16:26**
